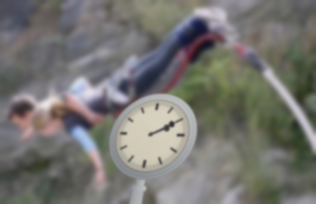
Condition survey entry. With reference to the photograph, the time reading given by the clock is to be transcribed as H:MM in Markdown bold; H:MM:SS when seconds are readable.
**2:10**
